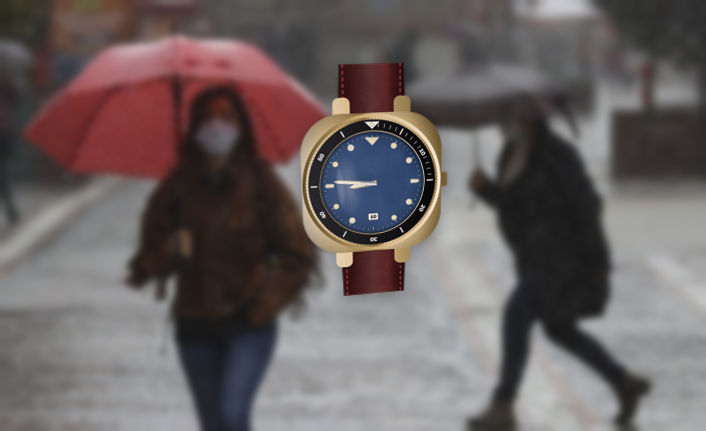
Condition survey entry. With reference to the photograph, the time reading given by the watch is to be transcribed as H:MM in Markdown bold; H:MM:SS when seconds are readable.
**8:46**
